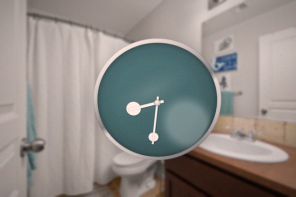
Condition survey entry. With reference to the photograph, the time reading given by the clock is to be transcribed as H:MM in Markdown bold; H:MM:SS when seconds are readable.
**8:31**
